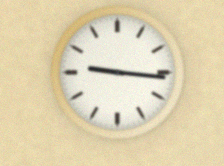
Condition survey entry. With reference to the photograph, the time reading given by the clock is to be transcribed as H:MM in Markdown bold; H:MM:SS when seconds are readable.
**9:16**
